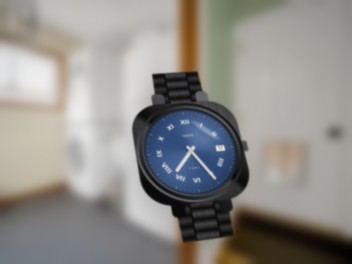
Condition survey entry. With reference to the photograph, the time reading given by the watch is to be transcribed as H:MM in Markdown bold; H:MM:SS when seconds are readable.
**7:25**
